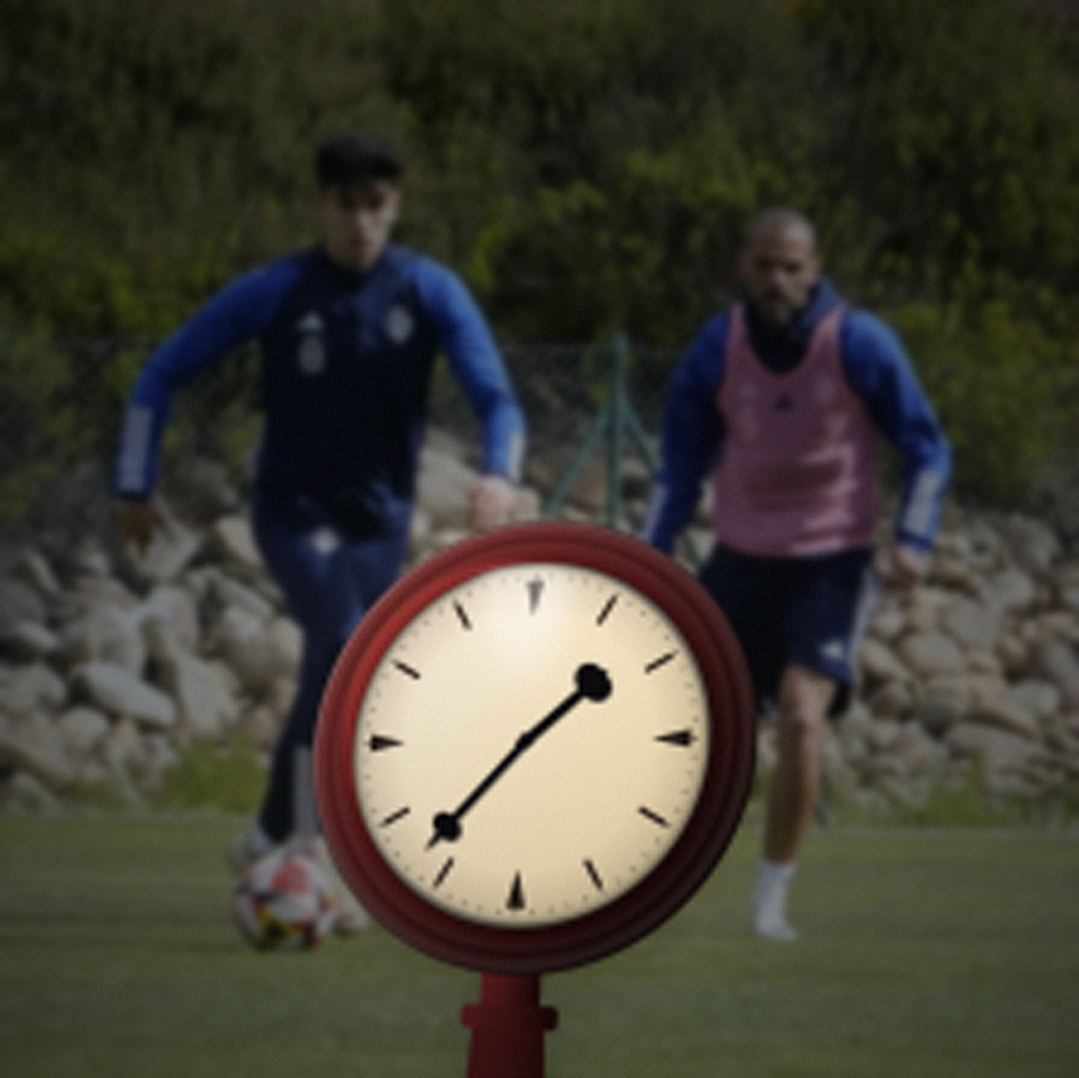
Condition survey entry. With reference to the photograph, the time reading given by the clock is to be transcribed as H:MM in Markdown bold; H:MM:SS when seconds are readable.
**1:37**
